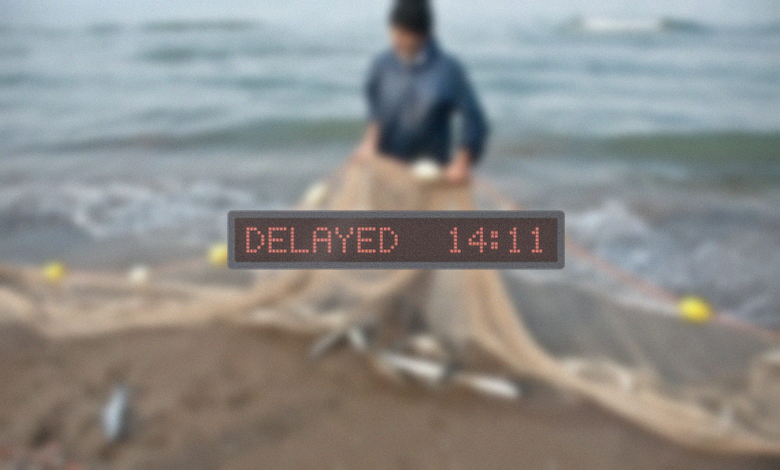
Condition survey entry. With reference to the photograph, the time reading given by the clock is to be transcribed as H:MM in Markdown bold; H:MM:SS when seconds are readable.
**14:11**
